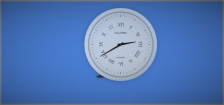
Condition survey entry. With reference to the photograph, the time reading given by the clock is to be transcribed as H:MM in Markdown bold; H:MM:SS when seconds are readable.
**2:40**
